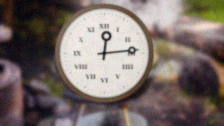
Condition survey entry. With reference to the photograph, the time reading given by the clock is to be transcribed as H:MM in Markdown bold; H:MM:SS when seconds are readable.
**12:14**
